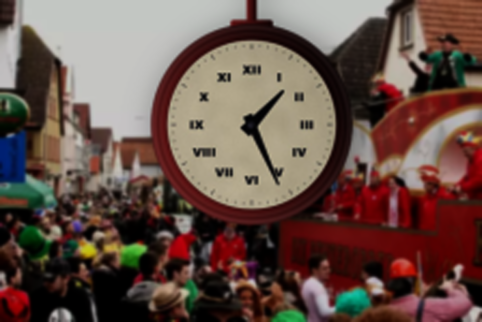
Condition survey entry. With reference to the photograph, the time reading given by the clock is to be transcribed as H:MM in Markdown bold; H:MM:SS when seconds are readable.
**1:26**
